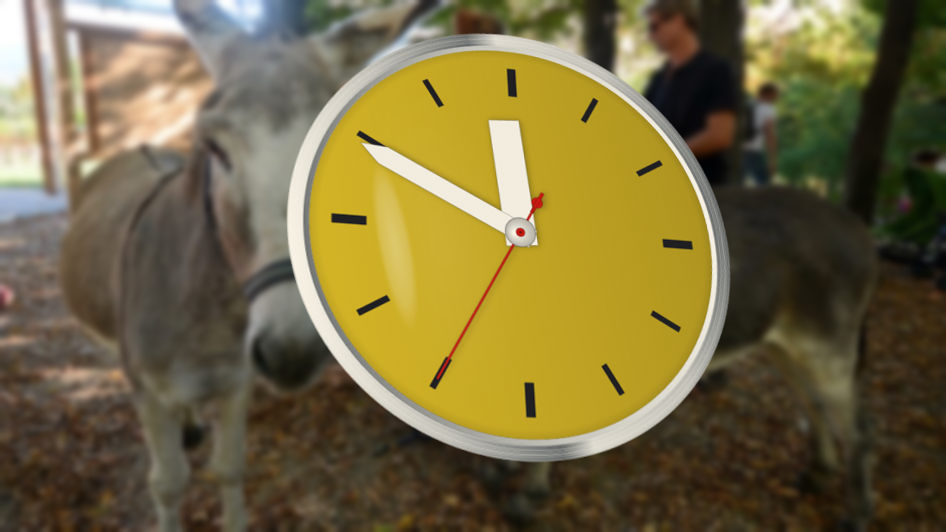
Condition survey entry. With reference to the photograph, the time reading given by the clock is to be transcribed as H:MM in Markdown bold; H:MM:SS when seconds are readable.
**11:49:35**
